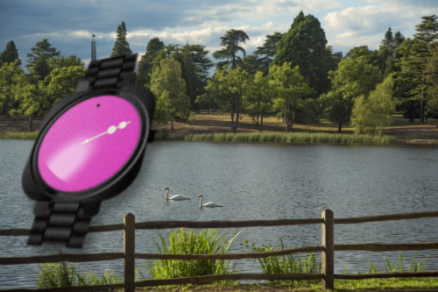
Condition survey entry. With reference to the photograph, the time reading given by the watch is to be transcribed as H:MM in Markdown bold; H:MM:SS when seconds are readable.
**2:11**
